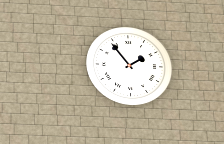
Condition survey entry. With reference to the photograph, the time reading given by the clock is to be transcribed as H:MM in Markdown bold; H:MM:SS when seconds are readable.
**1:54**
